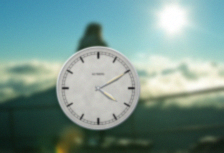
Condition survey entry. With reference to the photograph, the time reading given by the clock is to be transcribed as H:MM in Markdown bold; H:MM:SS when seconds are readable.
**4:10**
